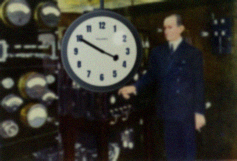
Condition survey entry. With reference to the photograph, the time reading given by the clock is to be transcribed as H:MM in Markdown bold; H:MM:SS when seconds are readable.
**3:50**
